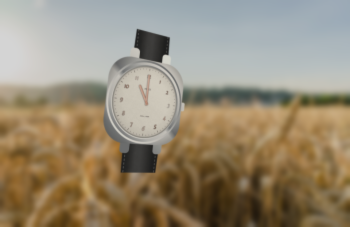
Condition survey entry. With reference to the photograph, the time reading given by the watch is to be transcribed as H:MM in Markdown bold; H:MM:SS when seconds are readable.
**11:00**
